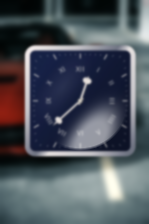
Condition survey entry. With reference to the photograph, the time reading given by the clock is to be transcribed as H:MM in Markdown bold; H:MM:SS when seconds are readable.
**12:38**
